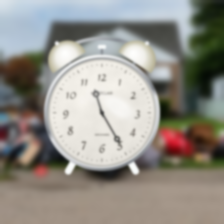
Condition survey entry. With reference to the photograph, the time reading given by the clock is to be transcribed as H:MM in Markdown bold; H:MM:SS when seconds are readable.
**11:25**
